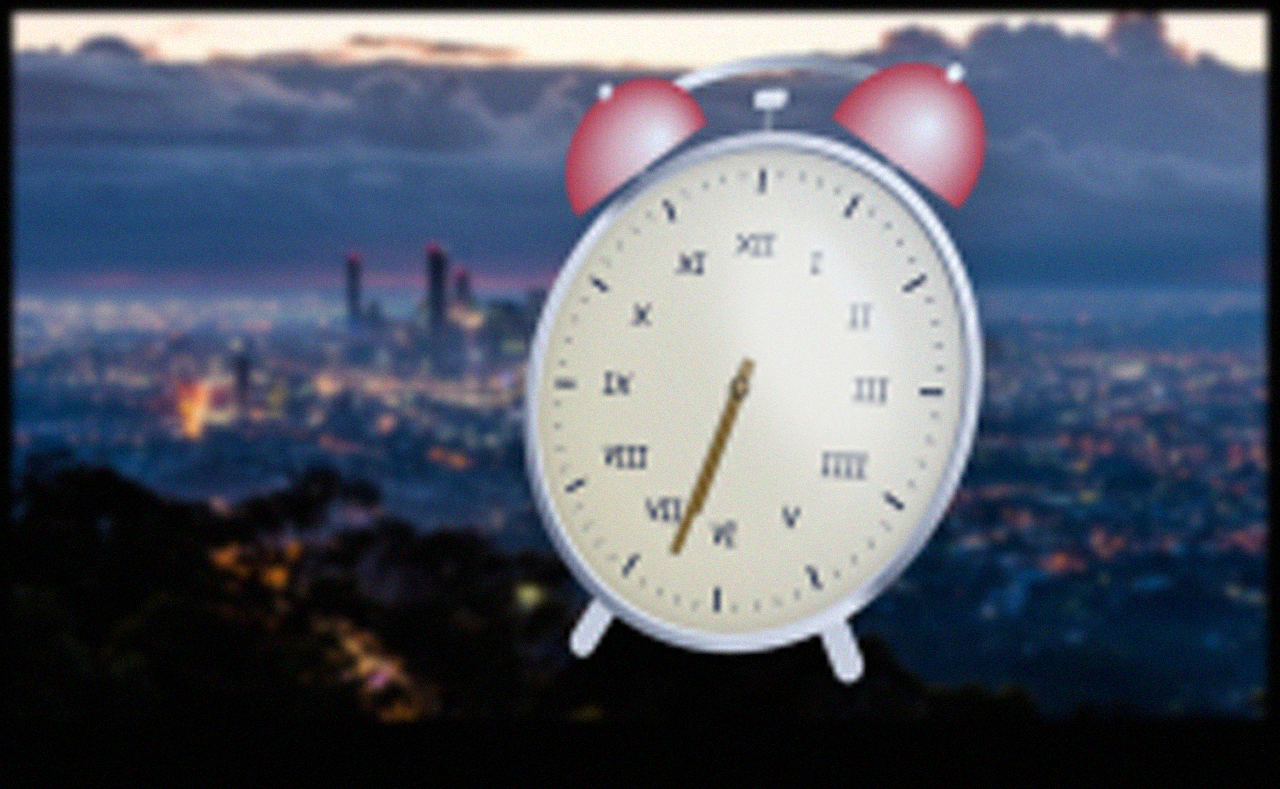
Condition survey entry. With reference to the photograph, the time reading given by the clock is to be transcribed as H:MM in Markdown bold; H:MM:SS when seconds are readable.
**6:33**
